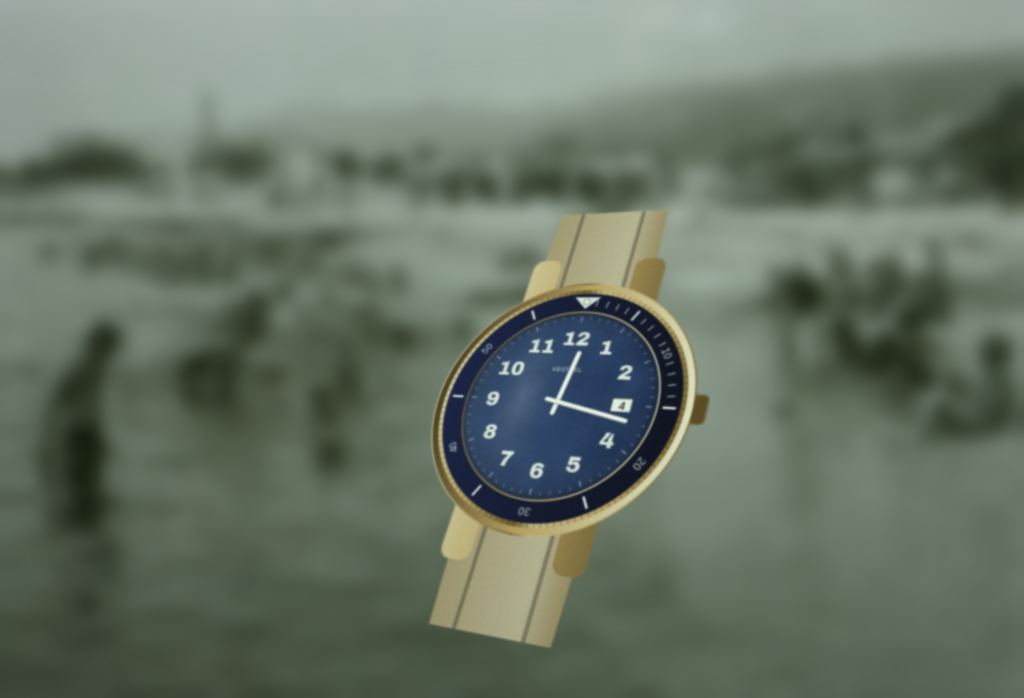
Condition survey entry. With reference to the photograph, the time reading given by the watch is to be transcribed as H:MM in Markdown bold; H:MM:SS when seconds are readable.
**12:17**
